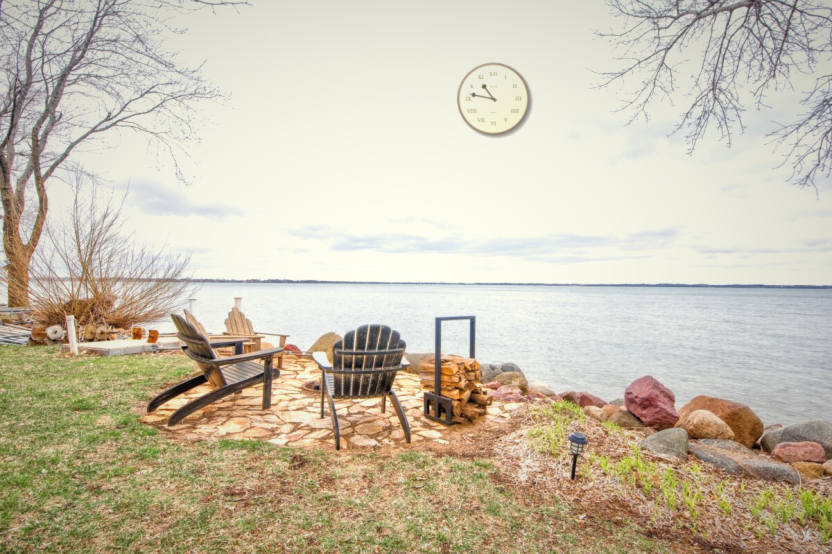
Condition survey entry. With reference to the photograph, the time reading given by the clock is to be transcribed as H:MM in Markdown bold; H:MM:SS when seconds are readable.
**10:47**
